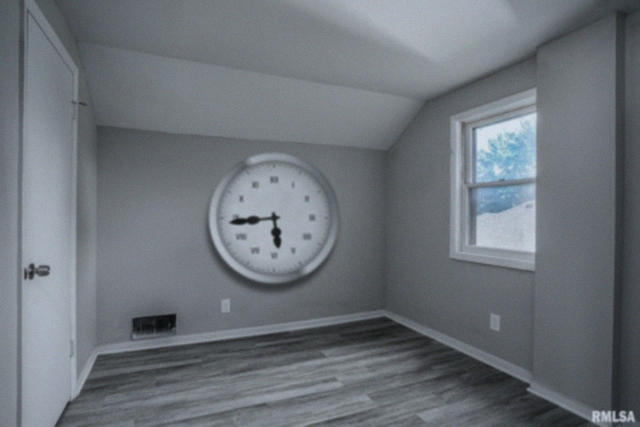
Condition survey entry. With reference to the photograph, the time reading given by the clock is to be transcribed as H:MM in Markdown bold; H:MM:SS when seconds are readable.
**5:44**
